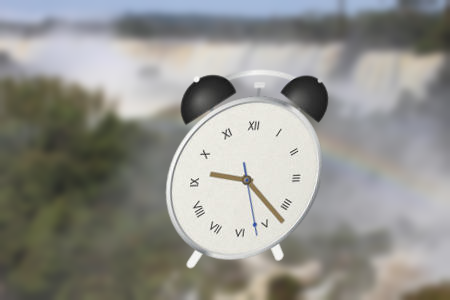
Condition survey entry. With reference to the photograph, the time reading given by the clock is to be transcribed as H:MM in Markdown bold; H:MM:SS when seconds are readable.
**9:22:27**
